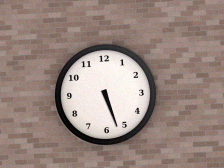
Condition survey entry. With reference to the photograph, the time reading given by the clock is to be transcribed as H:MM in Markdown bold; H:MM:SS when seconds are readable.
**5:27**
